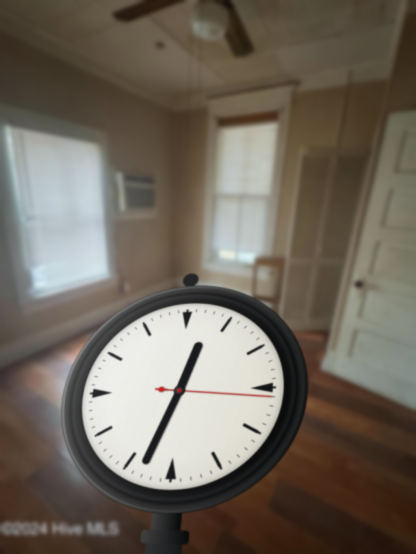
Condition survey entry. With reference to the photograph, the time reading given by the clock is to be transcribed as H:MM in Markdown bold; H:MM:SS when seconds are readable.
**12:33:16**
